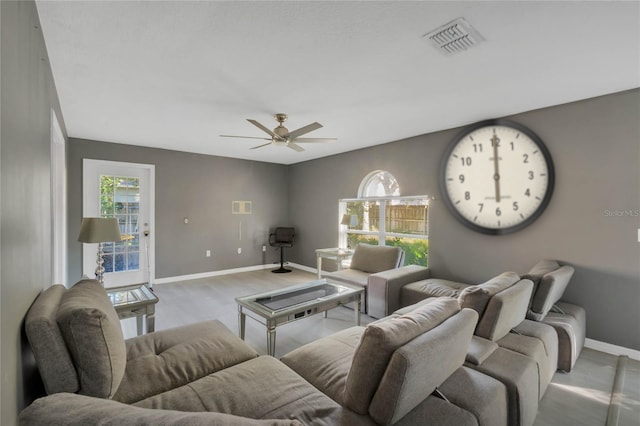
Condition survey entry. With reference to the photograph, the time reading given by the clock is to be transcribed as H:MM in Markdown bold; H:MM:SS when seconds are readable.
**6:00**
